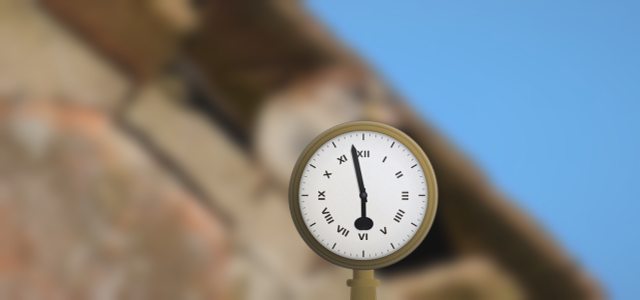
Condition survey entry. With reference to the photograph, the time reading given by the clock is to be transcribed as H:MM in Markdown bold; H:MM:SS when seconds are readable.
**5:58**
